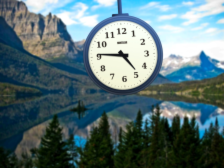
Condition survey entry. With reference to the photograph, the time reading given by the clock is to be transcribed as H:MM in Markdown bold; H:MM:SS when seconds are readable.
**4:46**
